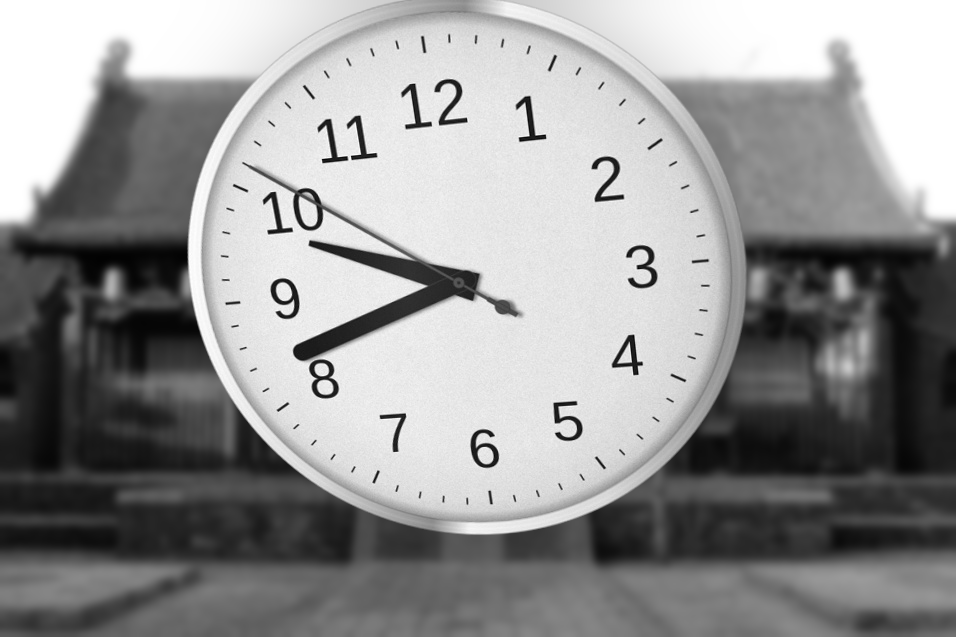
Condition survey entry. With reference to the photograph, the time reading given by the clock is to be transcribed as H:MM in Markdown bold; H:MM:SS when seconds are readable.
**9:41:51**
